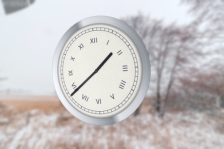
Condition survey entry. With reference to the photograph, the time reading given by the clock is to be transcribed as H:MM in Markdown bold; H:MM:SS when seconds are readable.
**1:39**
